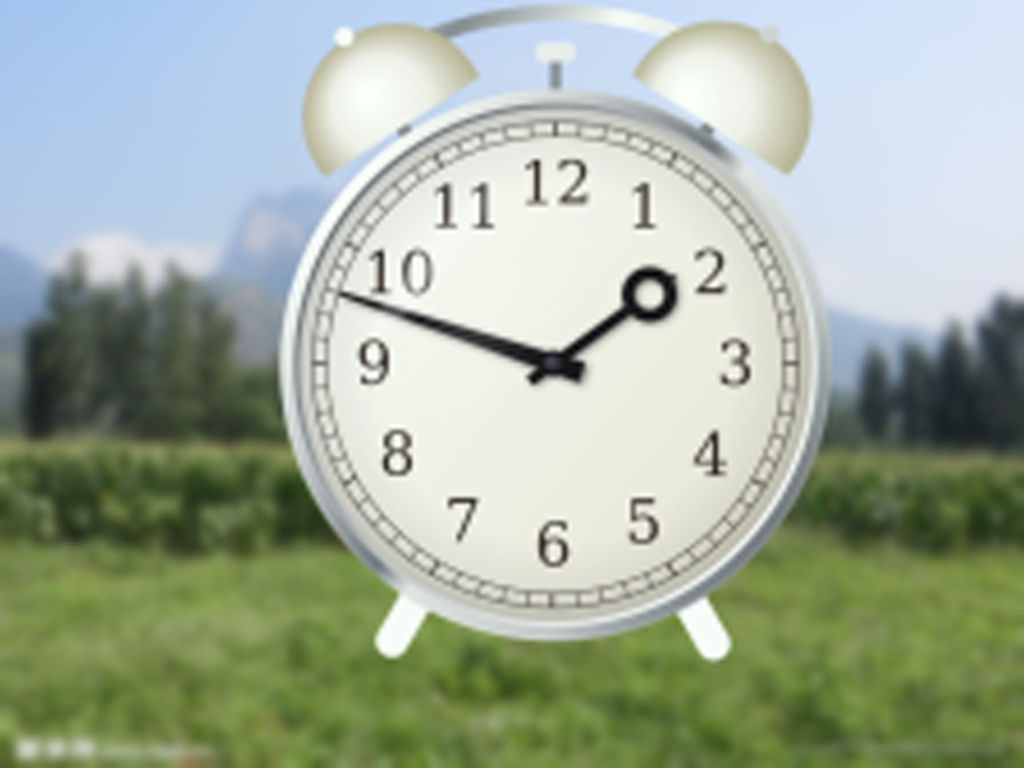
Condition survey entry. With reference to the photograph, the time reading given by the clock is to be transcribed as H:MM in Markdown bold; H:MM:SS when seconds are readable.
**1:48**
